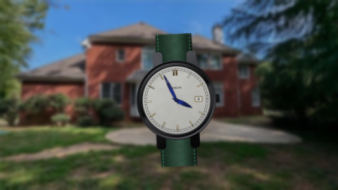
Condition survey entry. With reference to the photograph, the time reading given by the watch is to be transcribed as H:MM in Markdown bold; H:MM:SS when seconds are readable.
**3:56**
